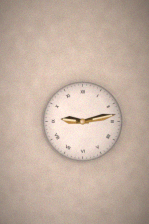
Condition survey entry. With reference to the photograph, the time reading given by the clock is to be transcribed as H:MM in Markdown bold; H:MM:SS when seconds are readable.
**9:13**
